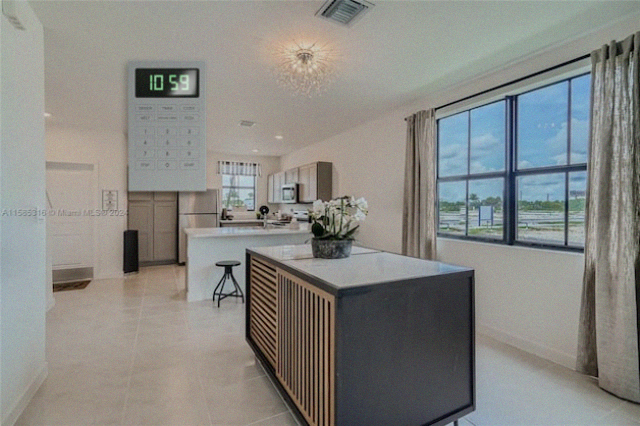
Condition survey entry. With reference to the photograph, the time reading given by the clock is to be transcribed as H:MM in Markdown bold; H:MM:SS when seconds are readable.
**10:59**
